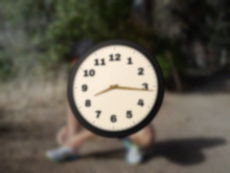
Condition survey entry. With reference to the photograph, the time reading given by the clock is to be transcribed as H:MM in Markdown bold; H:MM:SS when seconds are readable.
**8:16**
